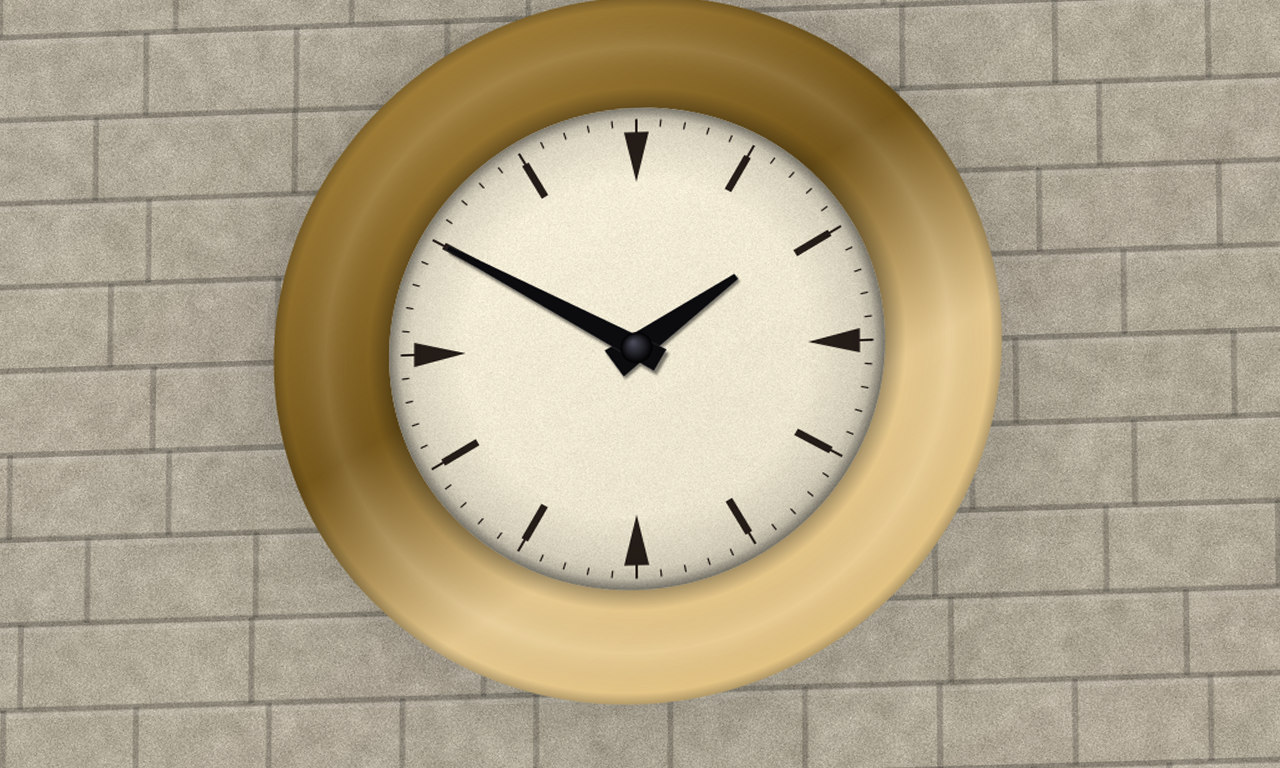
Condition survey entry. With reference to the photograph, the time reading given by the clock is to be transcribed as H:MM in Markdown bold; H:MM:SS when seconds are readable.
**1:50**
